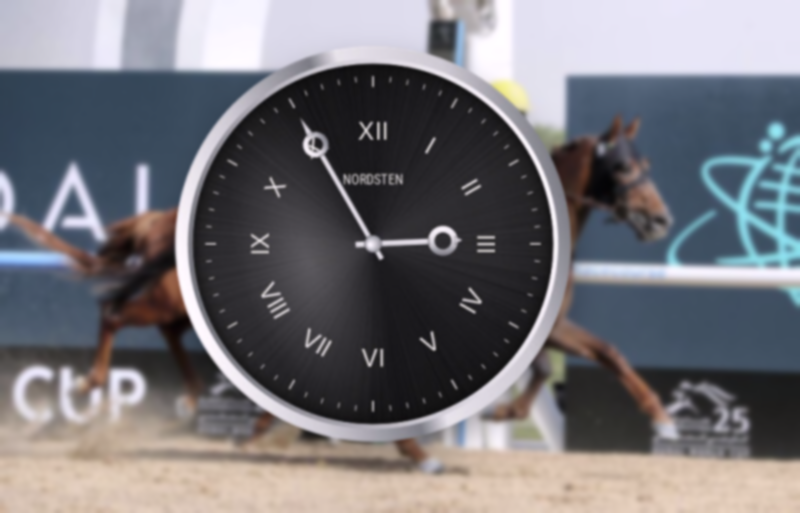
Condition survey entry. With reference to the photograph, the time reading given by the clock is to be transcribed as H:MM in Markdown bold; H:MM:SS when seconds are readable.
**2:55**
